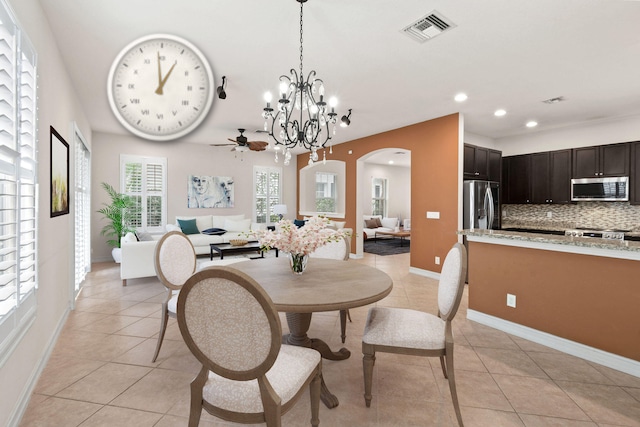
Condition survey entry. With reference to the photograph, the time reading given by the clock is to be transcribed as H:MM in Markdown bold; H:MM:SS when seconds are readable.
**12:59**
